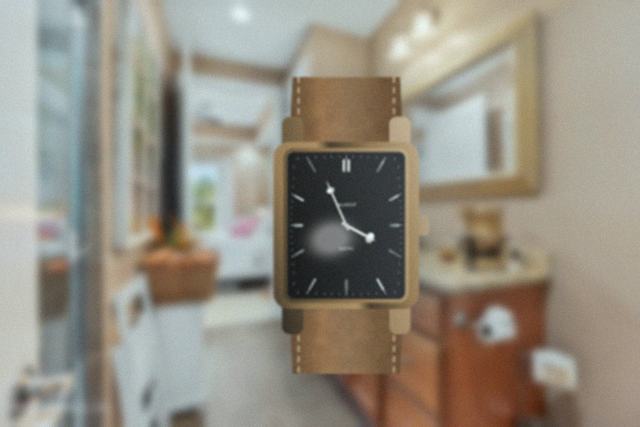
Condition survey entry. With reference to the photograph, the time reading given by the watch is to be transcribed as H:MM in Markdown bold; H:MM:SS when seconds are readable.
**3:56**
